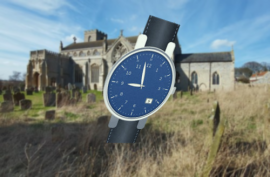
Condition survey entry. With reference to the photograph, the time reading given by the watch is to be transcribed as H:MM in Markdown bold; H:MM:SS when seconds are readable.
**8:58**
